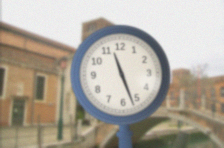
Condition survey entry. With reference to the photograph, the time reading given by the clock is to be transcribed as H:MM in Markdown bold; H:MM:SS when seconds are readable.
**11:27**
